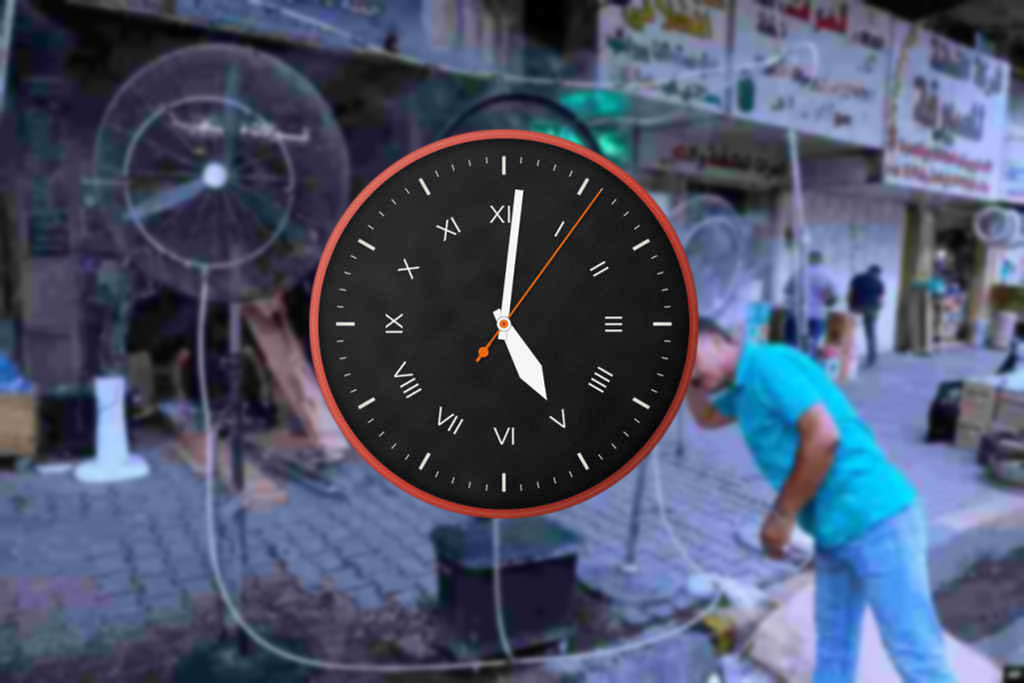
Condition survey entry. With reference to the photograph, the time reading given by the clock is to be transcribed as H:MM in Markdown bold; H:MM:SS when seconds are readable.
**5:01:06**
